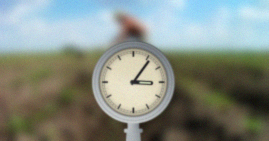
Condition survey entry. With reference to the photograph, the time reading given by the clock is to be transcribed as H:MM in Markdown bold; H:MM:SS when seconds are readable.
**3:06**
